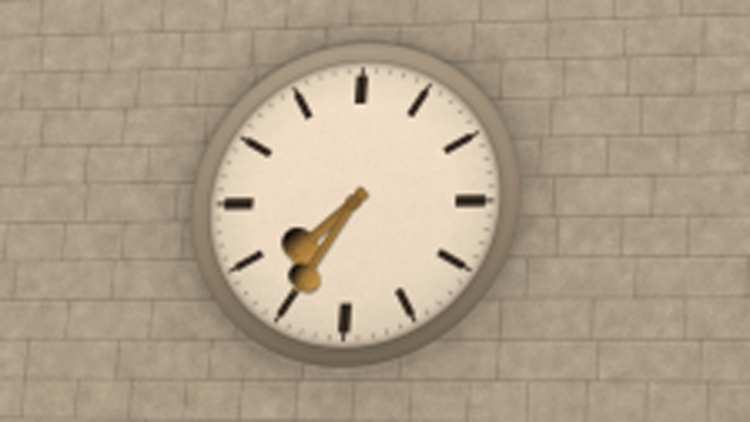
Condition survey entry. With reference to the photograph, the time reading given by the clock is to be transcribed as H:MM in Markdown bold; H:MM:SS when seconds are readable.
**7:35**
